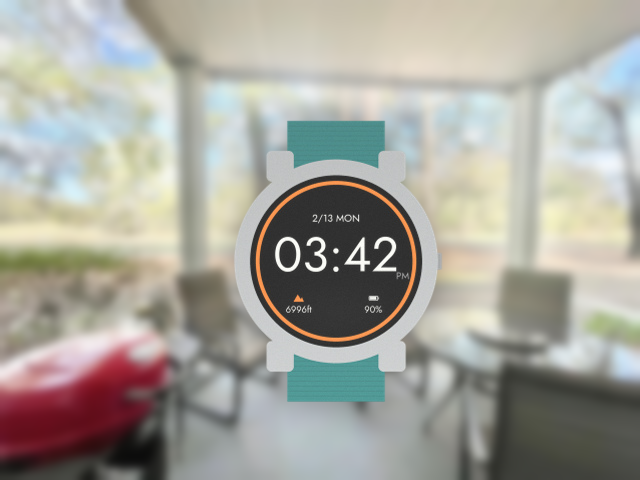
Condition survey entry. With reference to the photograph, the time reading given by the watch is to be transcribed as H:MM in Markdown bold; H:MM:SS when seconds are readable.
**3:42**
